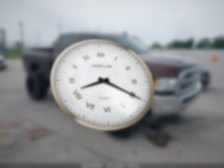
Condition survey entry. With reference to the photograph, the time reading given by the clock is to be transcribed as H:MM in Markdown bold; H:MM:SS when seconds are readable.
**8:20**
